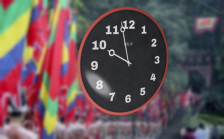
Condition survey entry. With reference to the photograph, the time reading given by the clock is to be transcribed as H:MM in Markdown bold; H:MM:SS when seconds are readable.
**9:58**
